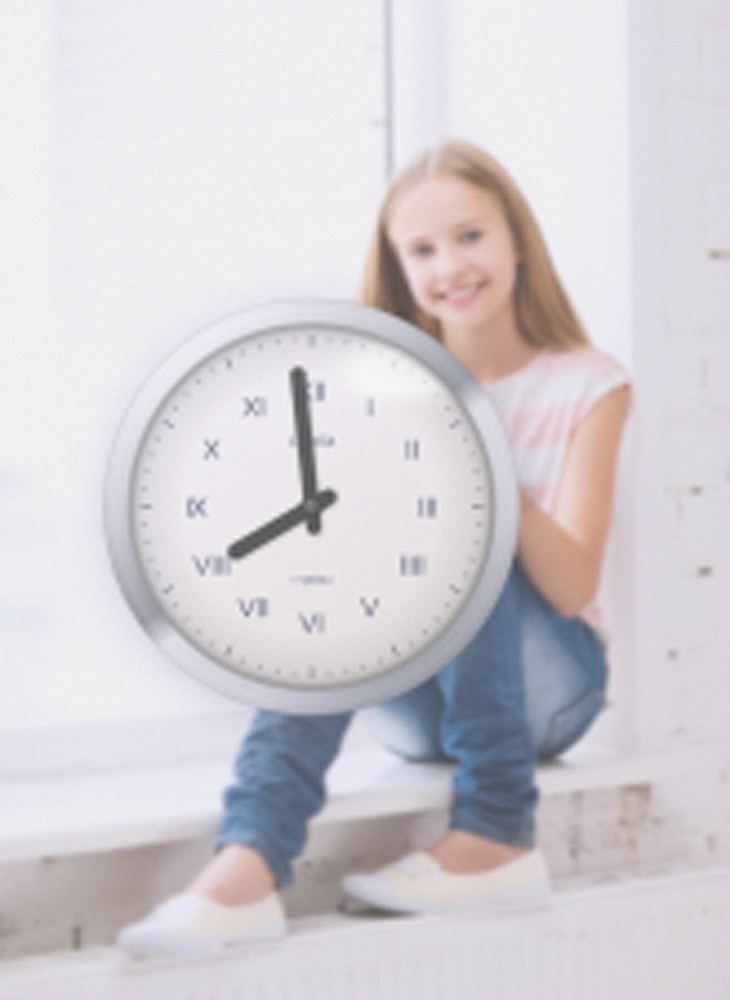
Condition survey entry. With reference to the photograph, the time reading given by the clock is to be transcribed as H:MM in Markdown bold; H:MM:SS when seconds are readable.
**7:59**
